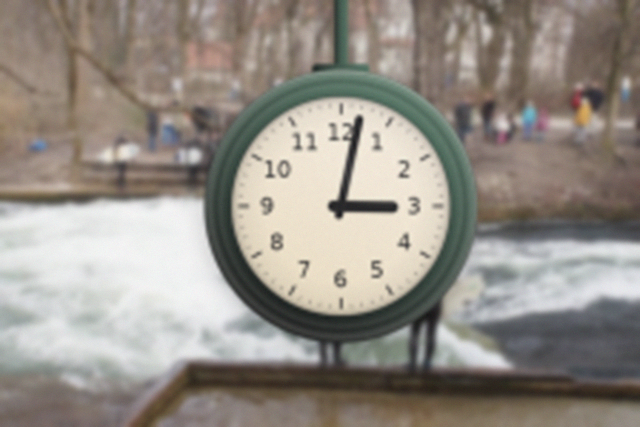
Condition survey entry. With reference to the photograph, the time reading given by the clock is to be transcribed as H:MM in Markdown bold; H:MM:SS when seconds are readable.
**3:02**
